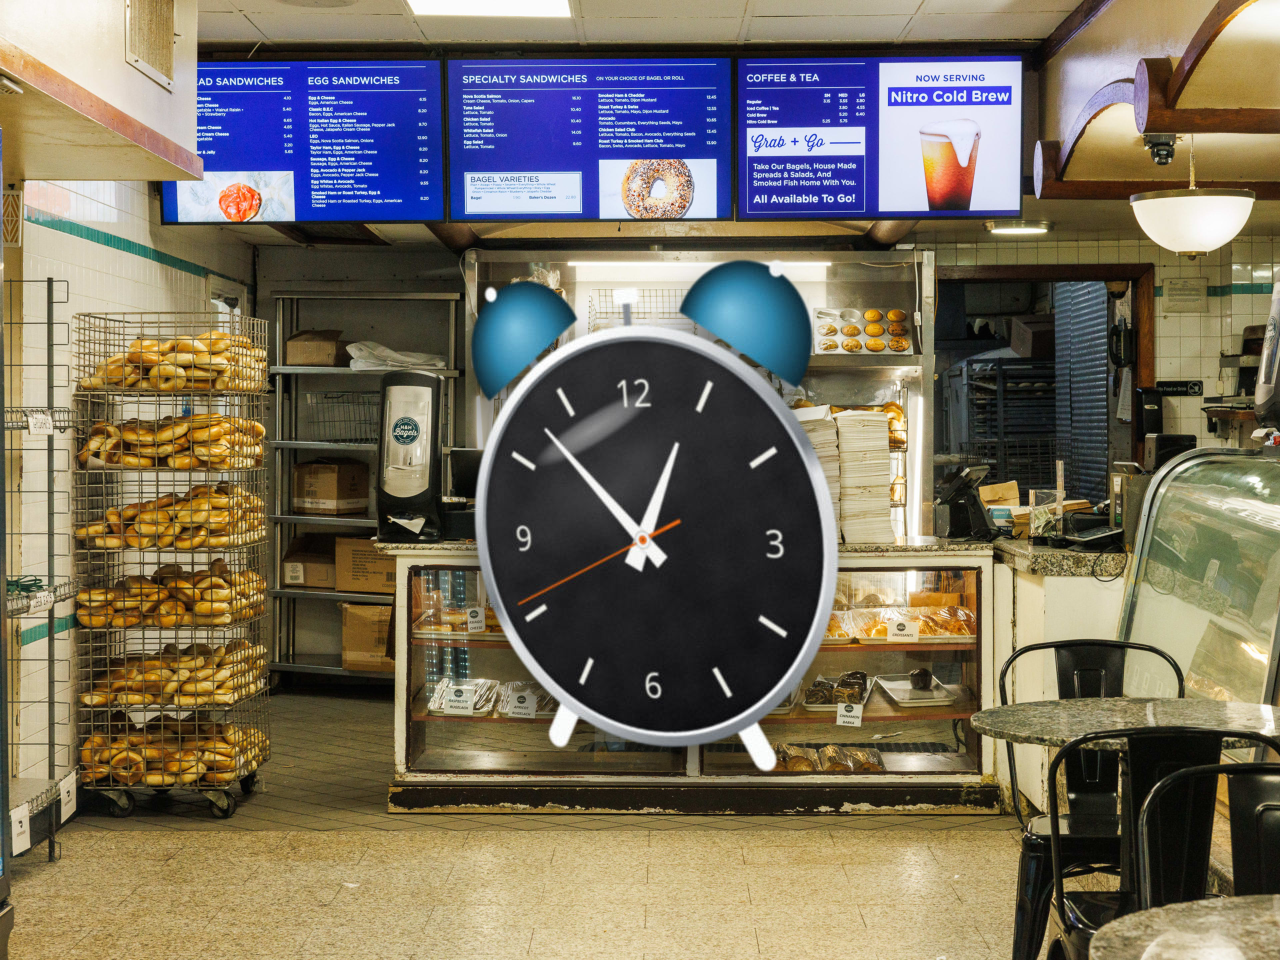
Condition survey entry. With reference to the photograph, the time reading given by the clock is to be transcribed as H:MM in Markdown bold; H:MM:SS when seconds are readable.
**12:52:41**
